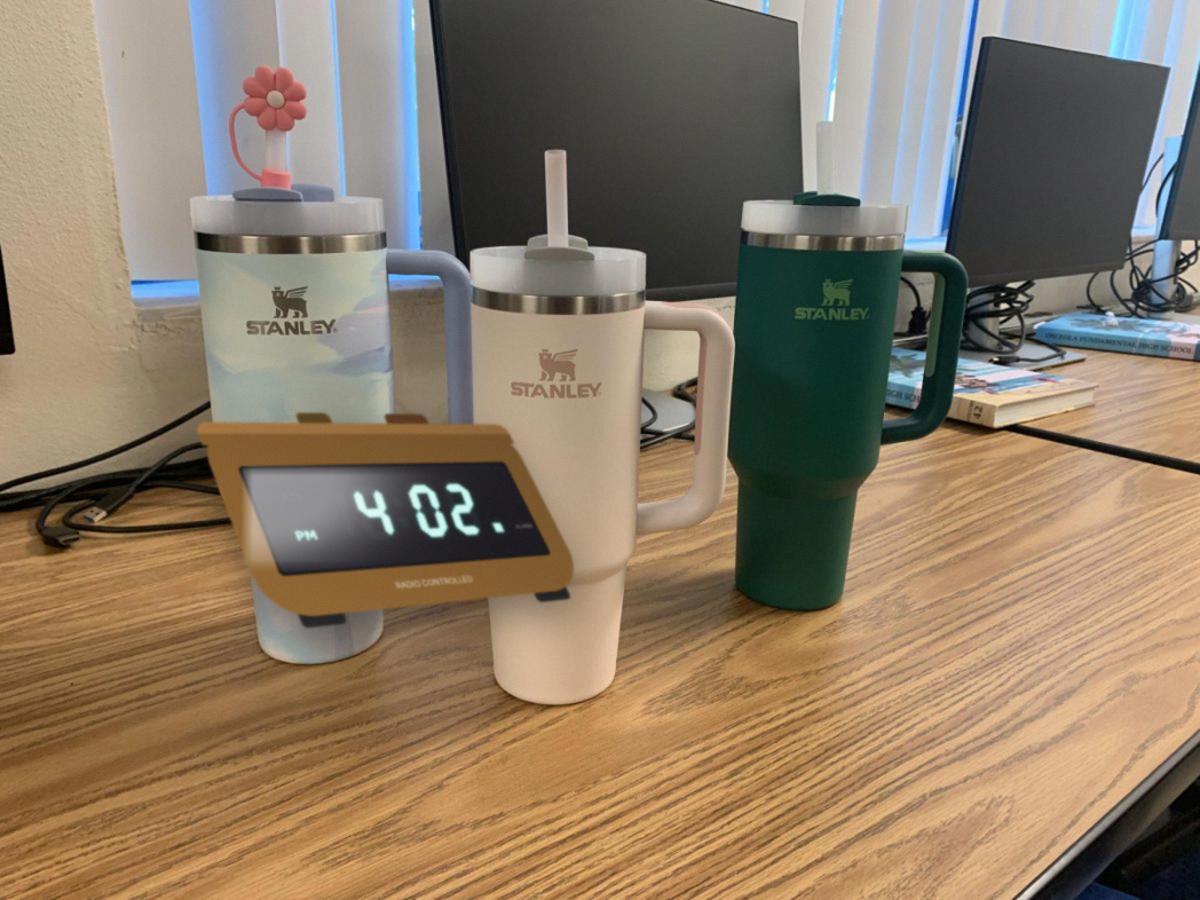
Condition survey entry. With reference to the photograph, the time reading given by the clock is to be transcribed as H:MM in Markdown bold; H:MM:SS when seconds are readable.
**4:02**
